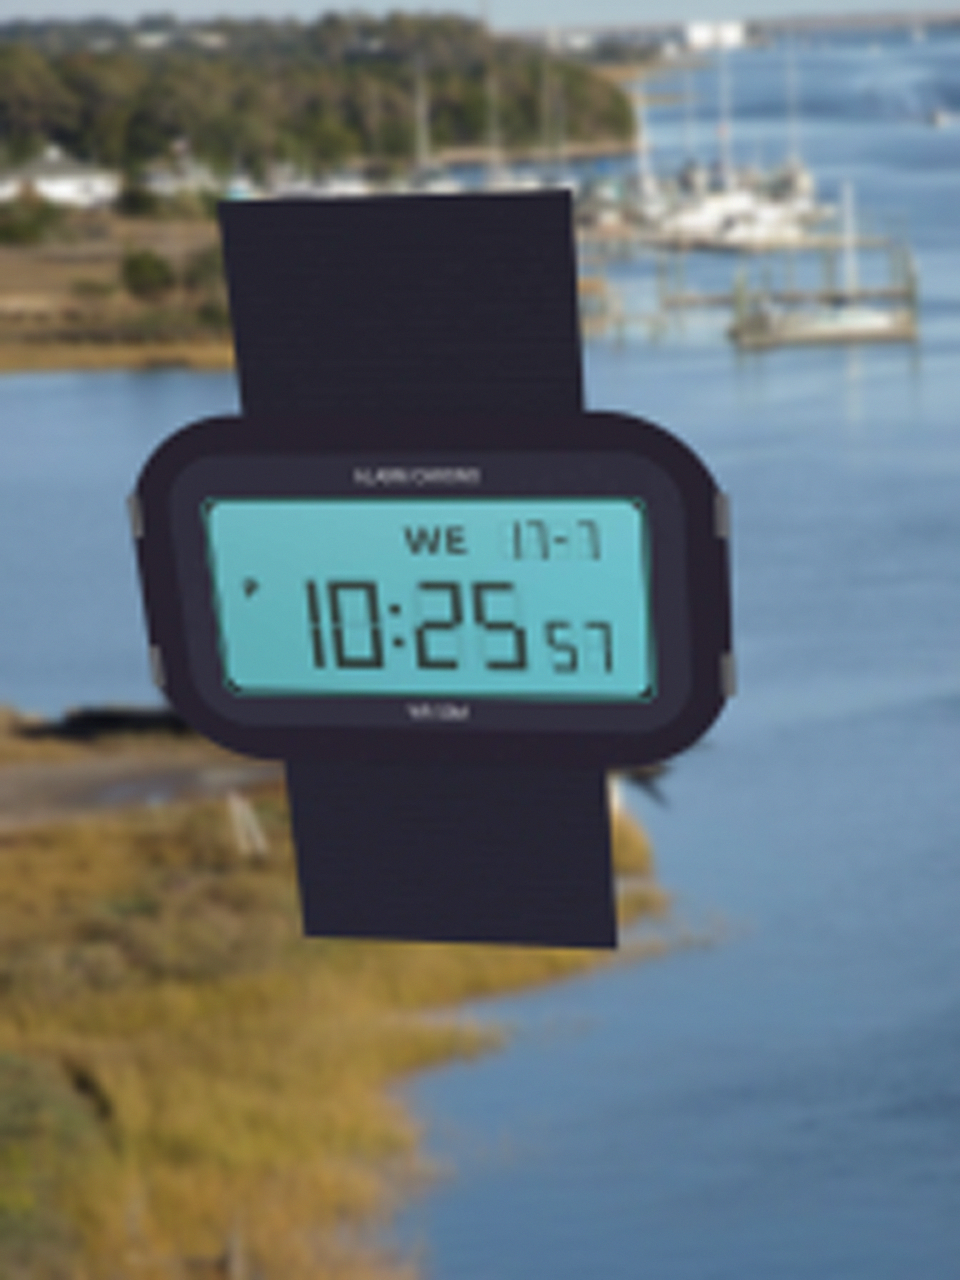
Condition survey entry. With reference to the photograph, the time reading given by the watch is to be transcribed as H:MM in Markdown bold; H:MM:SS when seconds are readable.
**10:25:57**
